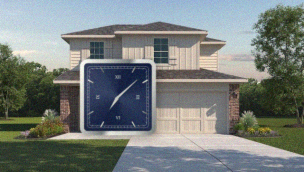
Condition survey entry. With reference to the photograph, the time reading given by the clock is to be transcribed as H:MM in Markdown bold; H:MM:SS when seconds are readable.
**7:08**
